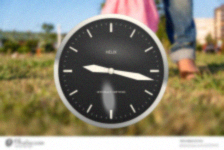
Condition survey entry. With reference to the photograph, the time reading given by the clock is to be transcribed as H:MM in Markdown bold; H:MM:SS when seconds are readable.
**9:17**
